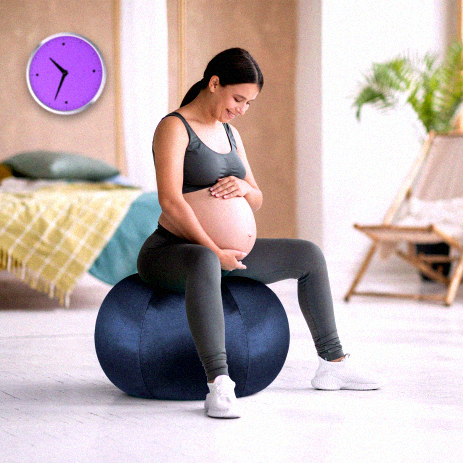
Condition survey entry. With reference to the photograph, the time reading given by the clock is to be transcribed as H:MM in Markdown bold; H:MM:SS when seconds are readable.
**10:34**
